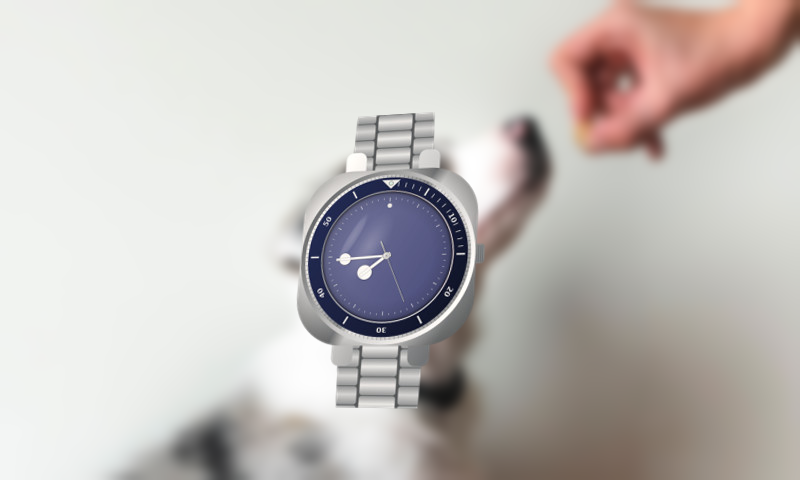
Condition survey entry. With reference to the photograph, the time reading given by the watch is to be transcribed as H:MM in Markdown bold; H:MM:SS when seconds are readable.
**7:44:26**
